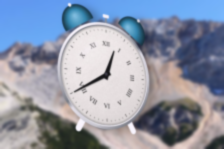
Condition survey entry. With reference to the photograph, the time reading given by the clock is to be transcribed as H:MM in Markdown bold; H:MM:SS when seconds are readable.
**12:40**
